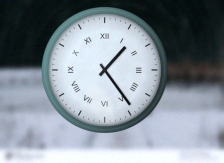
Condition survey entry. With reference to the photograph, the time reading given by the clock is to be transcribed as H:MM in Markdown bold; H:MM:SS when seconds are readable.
**1:24**
